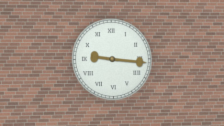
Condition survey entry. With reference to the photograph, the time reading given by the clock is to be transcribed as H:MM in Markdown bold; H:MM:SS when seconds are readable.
**9:16**
